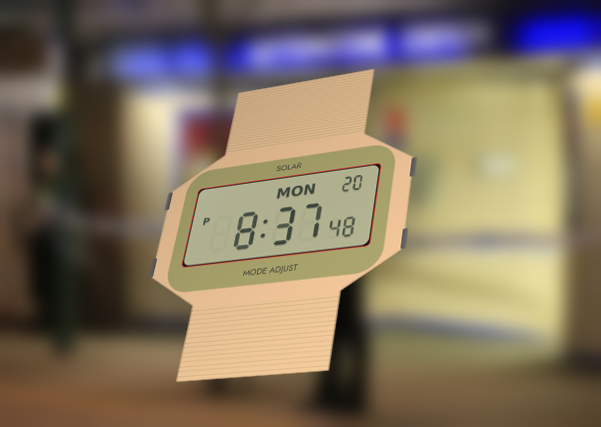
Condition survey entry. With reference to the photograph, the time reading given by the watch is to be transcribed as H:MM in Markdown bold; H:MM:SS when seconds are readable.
**8:37:48**
